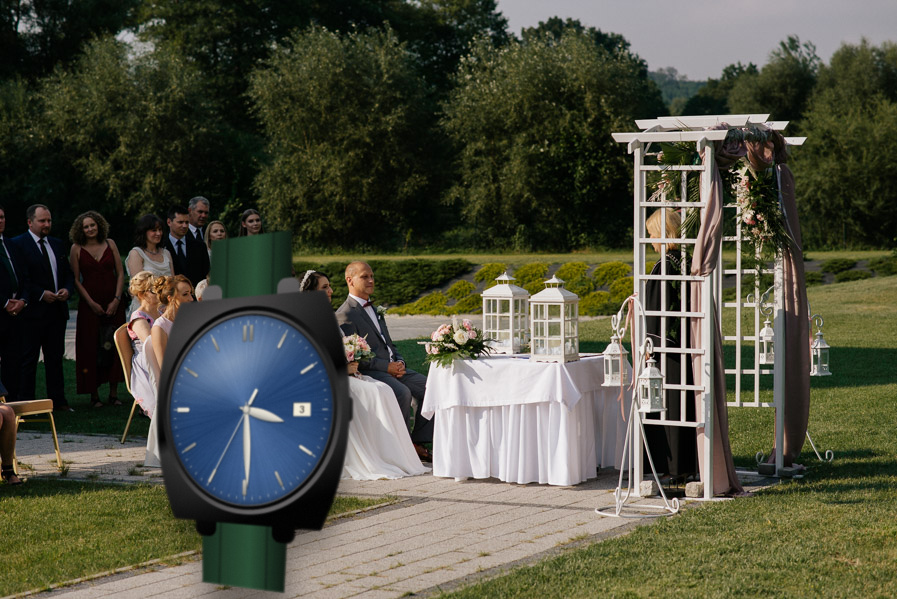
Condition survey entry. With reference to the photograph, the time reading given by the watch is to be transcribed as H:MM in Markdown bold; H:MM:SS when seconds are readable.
**3:29:35**
